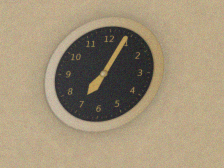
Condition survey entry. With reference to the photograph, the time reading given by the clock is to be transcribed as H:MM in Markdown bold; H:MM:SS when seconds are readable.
**7:04**
